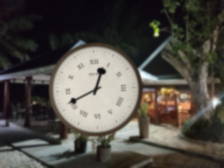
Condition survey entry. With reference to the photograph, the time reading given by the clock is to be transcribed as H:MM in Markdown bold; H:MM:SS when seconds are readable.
**12:41**
